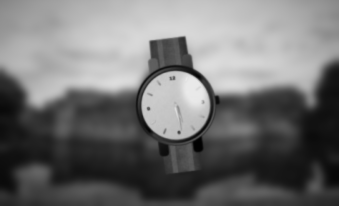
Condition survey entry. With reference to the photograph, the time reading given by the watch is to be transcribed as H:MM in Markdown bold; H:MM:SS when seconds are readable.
**5:29**
